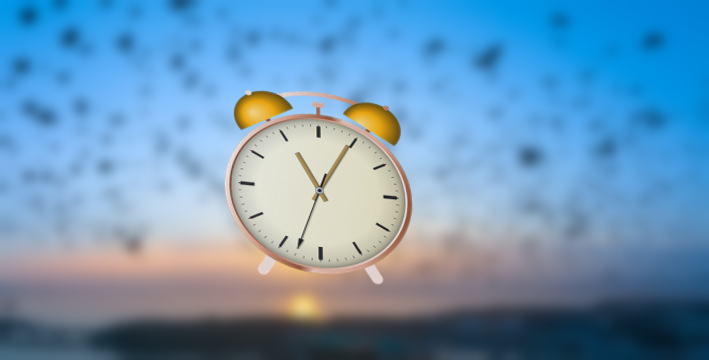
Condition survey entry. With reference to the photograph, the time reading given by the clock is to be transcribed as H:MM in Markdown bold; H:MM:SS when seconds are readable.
**11:04:33**
